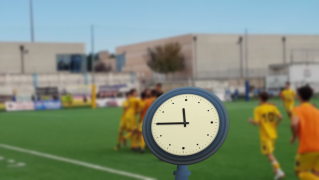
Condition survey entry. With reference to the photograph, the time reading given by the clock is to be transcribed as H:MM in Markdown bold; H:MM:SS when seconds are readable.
**11:45**
